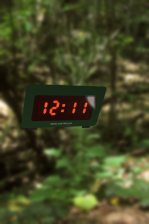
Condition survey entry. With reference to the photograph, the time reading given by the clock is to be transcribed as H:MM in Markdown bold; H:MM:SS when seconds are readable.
**12:11**
